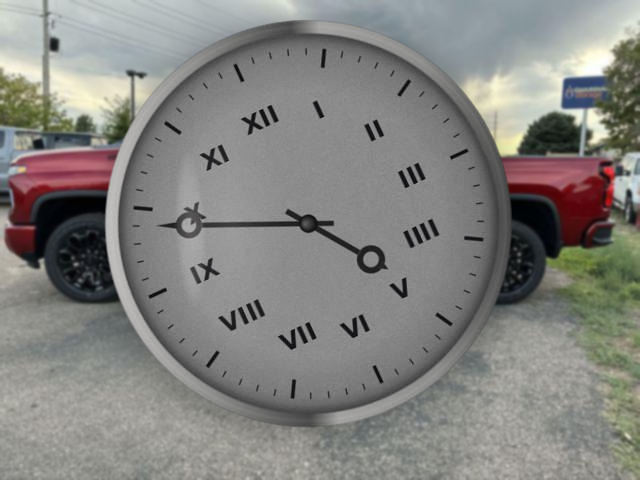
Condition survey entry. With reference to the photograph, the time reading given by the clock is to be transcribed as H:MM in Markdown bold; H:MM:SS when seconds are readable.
**4:49**
